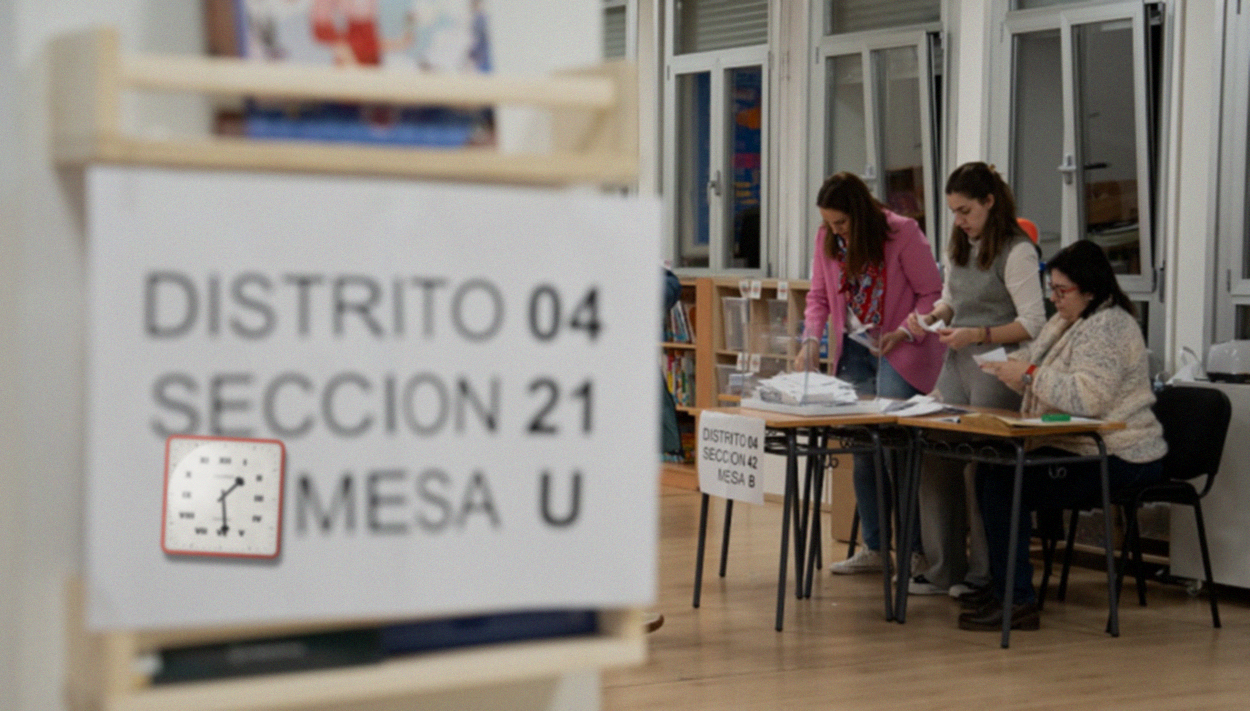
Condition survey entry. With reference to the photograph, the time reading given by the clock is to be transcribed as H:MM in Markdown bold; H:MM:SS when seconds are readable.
**1:29**
